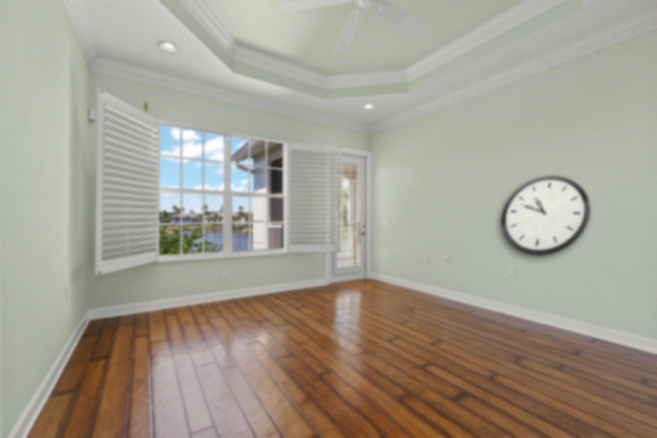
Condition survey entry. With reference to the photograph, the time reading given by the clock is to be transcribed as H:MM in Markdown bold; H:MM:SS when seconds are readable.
**10:48**
